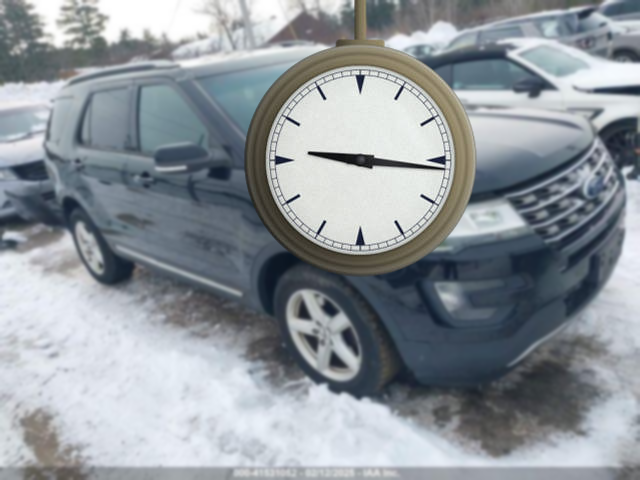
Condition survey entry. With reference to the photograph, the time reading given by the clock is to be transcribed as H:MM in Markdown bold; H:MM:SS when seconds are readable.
**9:16**
